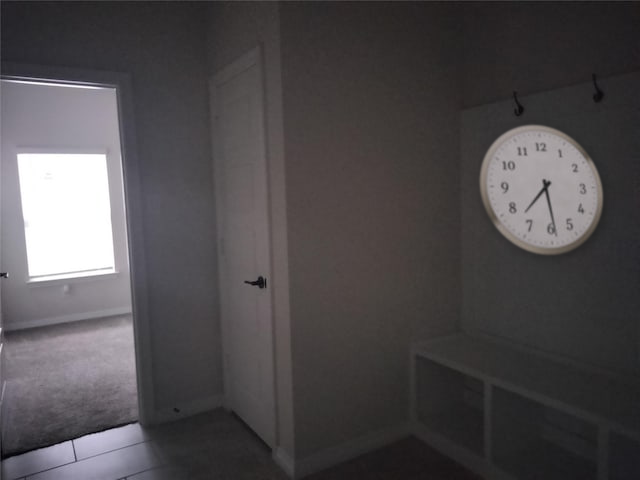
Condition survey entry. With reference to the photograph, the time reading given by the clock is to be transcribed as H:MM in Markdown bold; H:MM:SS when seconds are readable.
**7:29**
